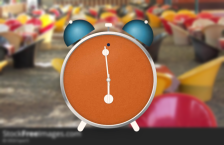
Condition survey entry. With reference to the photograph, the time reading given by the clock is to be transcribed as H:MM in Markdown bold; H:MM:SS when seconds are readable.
**5:59**
